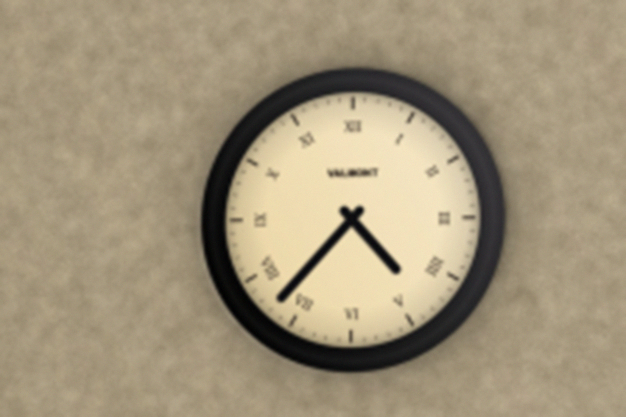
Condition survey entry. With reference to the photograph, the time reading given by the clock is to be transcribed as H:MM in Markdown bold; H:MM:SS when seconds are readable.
**4:37**
